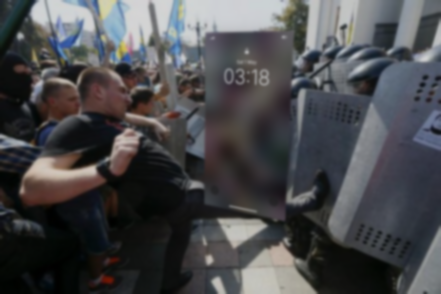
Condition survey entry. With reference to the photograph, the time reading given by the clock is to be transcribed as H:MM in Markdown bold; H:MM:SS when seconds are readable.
**3:18**
